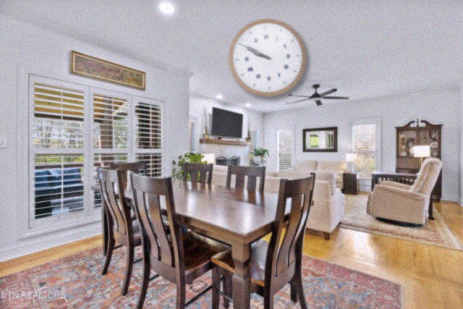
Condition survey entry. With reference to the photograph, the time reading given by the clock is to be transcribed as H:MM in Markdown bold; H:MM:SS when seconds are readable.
**9:50**
